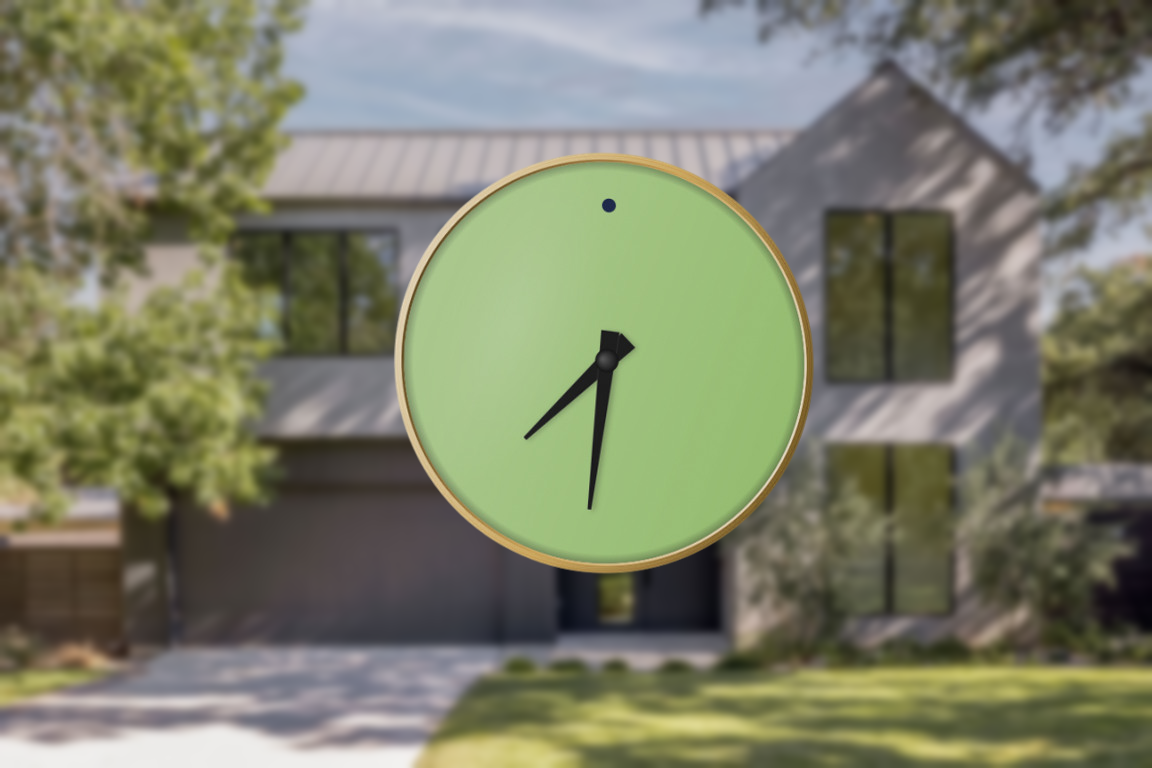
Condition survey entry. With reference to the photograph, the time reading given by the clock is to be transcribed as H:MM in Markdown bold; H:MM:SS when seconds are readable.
**7:31**
